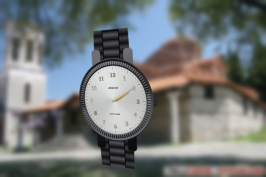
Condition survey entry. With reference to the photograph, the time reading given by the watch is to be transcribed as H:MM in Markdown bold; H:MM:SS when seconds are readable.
**2:10**
